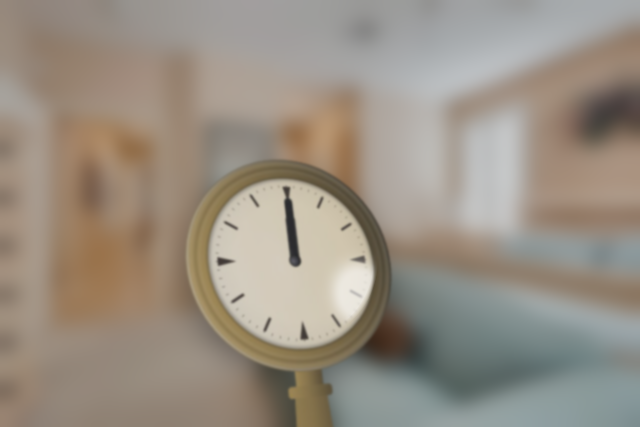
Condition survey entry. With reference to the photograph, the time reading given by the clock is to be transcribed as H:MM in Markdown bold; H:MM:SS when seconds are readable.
**12:00**
